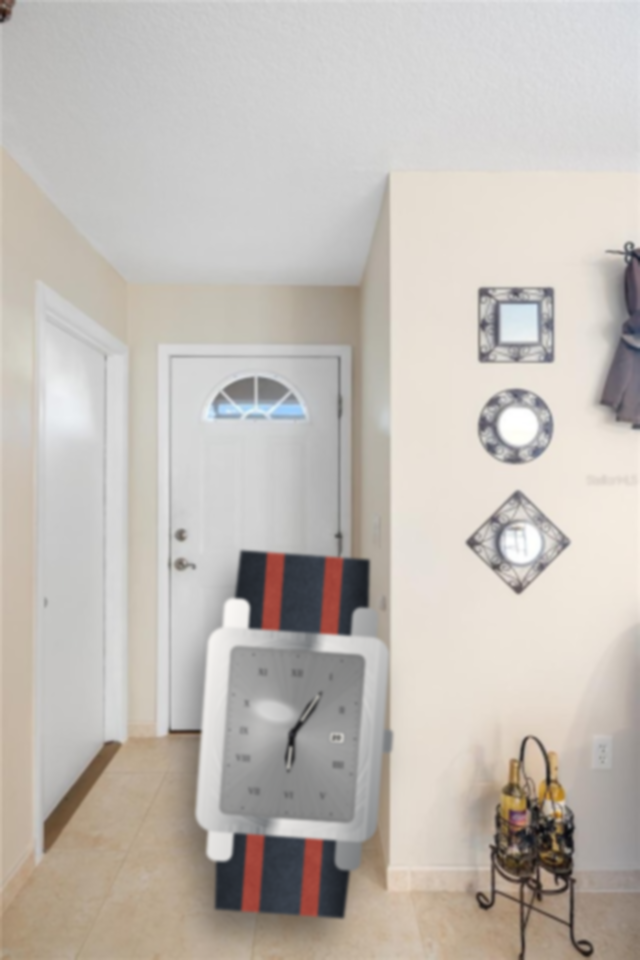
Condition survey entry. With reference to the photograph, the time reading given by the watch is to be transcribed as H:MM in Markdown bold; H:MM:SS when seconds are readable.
**6:05**
